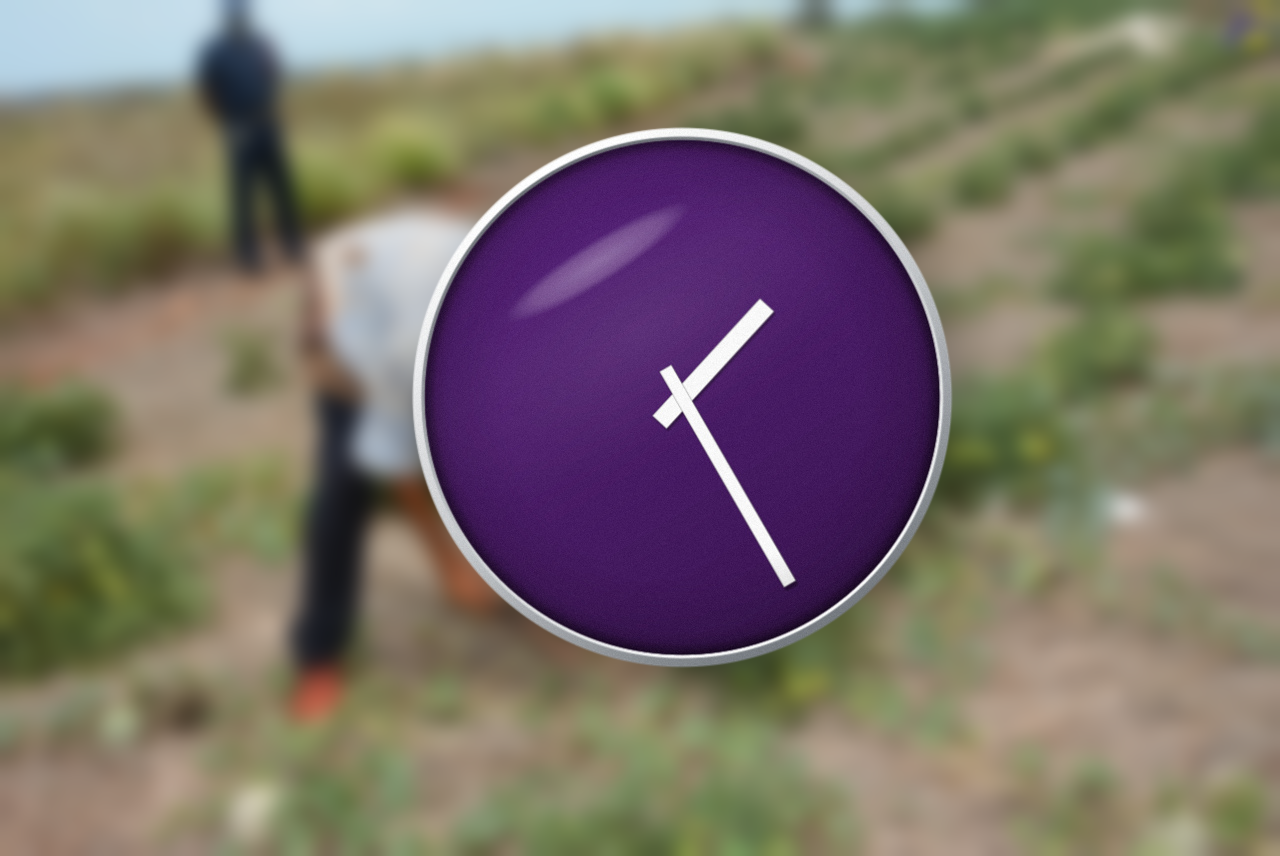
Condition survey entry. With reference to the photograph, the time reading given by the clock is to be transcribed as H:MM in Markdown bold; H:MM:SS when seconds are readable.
**1:25**
